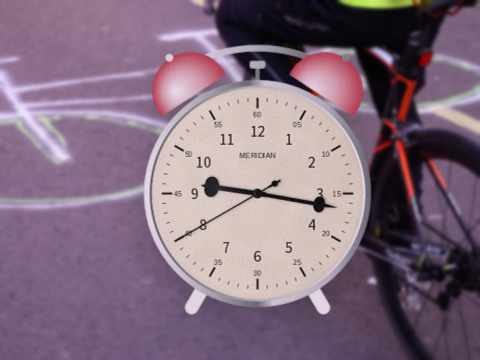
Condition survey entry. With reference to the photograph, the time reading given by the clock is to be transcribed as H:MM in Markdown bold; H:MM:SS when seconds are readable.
**9:16:40**
